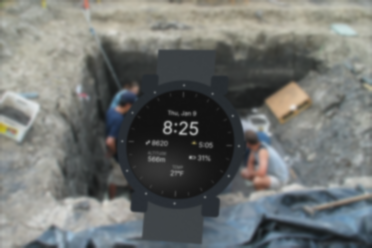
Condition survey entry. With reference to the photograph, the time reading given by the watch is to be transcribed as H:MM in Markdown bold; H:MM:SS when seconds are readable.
**8:25**
